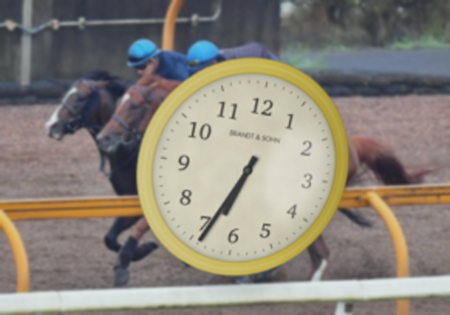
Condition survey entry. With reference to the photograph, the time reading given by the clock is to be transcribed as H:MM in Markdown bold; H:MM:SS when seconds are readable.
**6:34**
